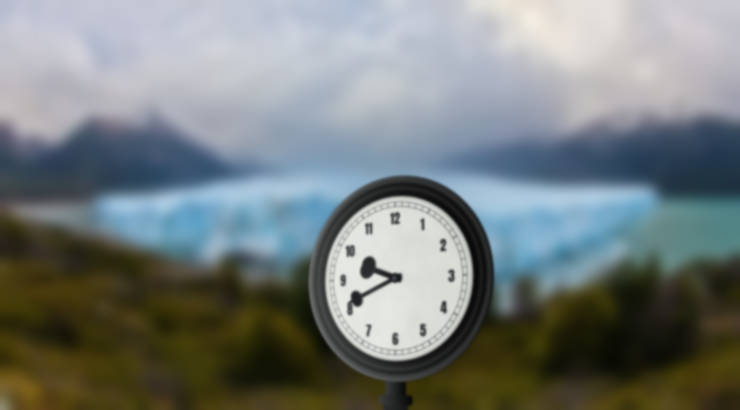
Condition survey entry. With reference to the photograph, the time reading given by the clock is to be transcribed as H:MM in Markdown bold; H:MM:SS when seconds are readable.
**9:41**
